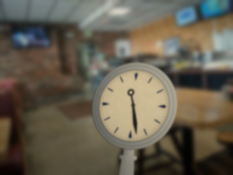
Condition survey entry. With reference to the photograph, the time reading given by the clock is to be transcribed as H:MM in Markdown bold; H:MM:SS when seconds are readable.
**11:28**
